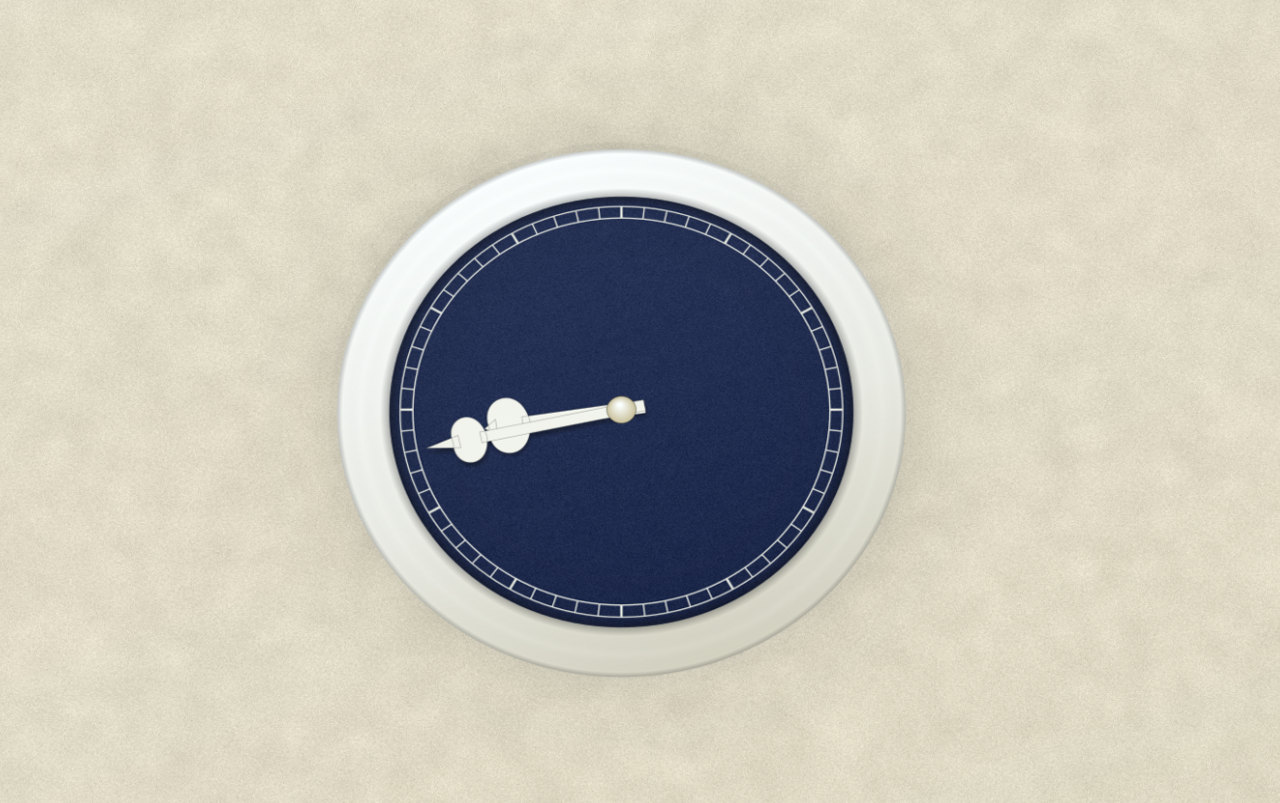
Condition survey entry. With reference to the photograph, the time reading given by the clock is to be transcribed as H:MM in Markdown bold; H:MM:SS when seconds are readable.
**8:43**
